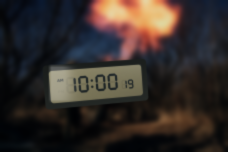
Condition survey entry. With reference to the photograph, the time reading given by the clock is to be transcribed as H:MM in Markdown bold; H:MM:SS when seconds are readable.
**10:00:19**
